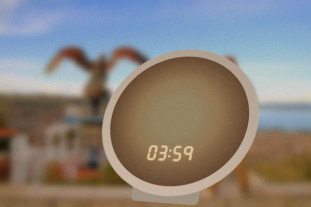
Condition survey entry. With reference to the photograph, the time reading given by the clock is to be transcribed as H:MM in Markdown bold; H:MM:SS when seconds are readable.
**3:59**
